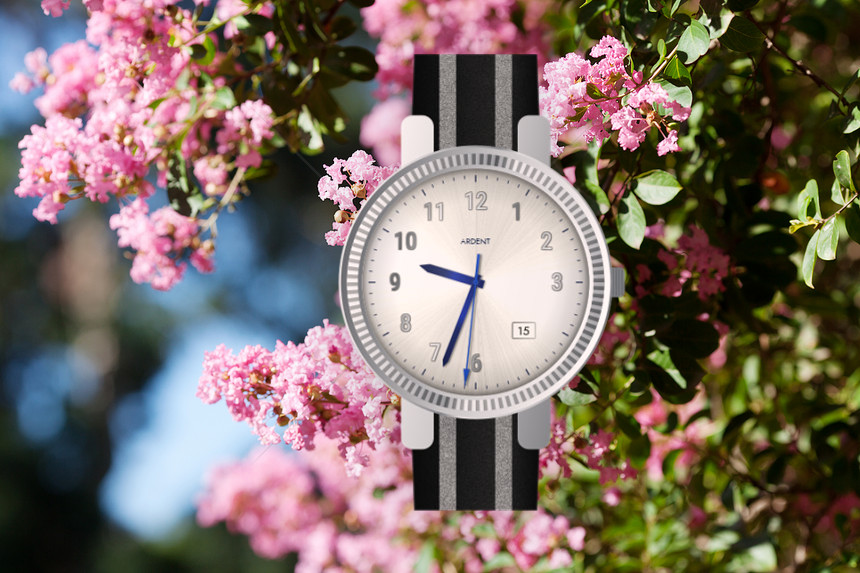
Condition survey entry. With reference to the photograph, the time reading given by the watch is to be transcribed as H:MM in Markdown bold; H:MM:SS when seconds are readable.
**9:33:31**
